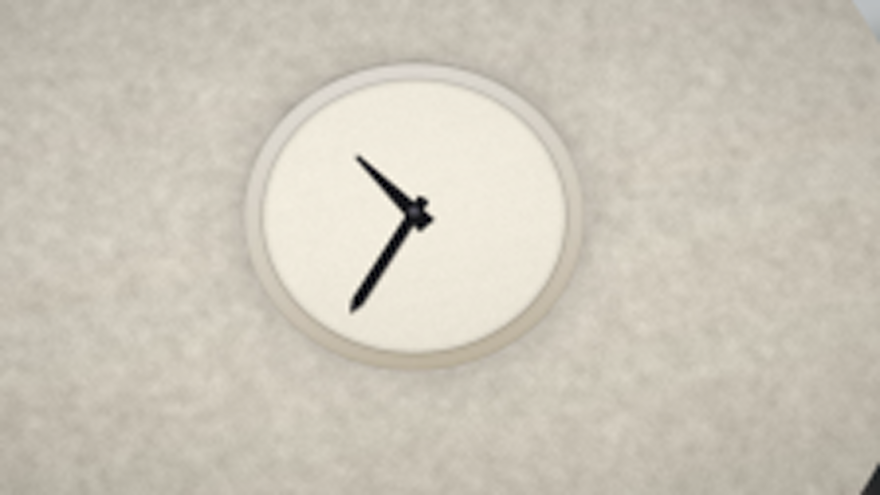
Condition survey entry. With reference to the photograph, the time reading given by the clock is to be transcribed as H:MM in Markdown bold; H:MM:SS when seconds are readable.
**10:35**
